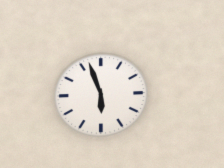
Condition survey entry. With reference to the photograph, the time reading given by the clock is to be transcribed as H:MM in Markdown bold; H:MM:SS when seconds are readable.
**5:57**
